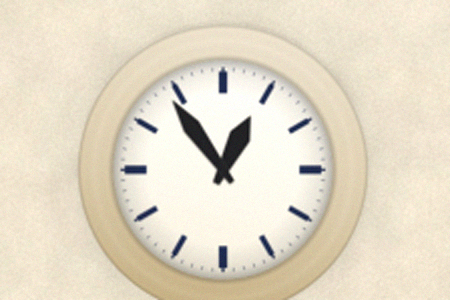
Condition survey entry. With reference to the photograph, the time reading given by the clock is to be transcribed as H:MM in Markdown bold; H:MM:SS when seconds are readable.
**12:54**
